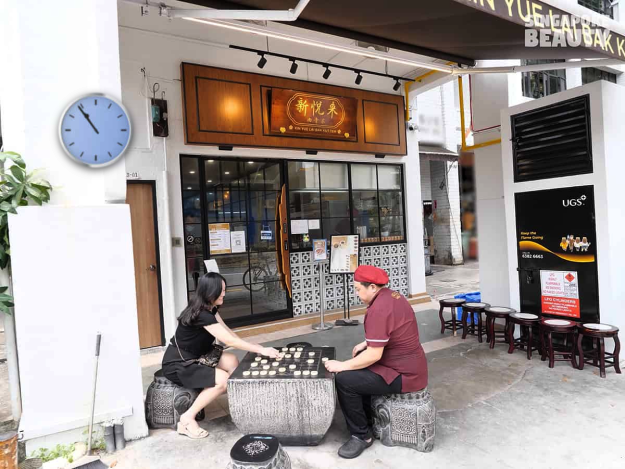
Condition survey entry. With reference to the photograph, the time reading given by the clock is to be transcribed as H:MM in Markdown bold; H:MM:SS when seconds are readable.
**10:54**
